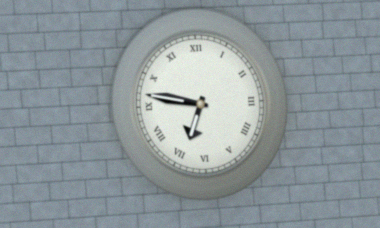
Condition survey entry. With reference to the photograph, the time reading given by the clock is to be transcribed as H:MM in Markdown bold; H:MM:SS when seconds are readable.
**6:47**
